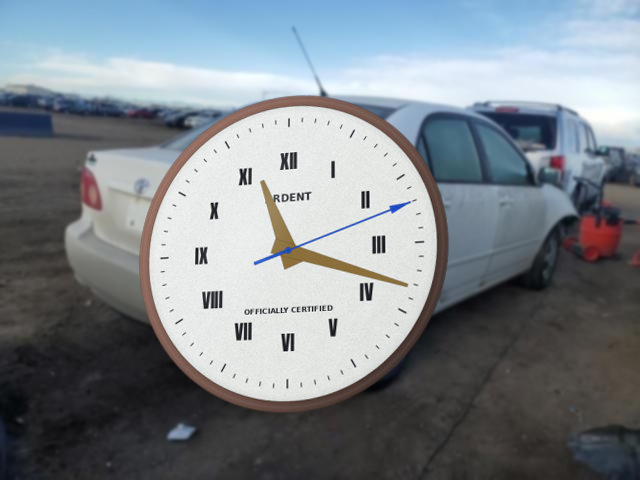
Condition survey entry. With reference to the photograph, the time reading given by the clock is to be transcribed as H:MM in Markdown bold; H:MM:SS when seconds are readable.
**11:18:12**
